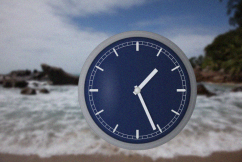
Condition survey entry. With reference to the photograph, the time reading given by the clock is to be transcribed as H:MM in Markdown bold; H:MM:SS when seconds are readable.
**1:26**
